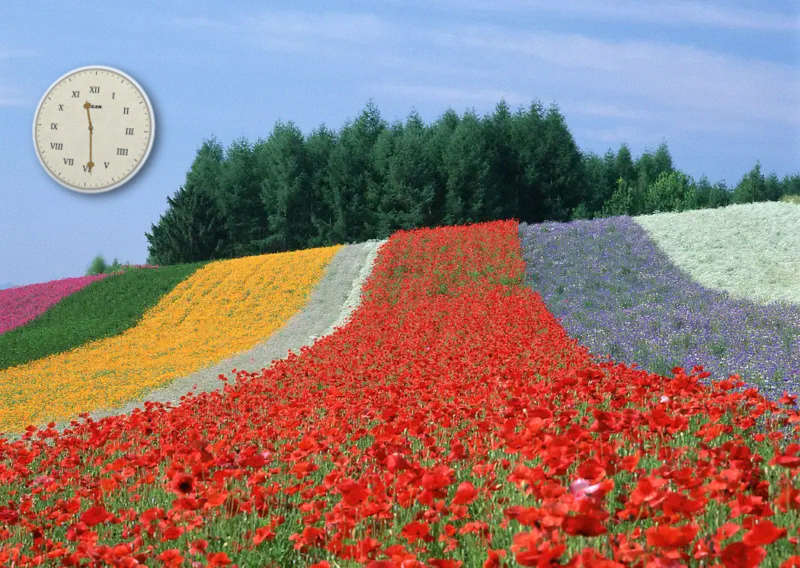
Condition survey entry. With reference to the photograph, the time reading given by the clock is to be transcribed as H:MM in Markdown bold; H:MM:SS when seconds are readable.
**11:29**
